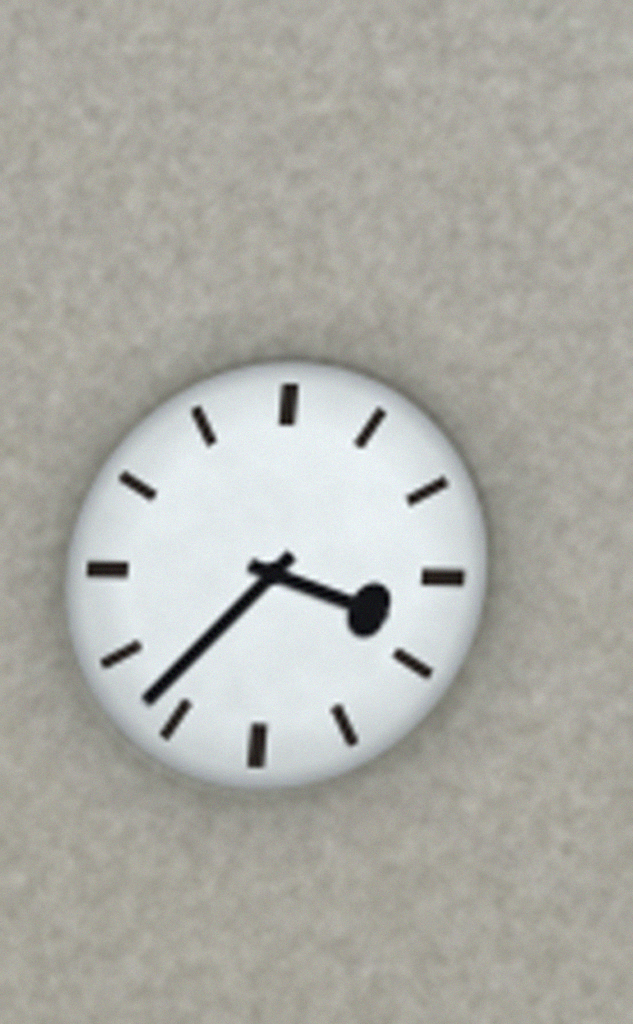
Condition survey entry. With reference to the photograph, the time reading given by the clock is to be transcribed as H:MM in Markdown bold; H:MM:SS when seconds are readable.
**3:37**
